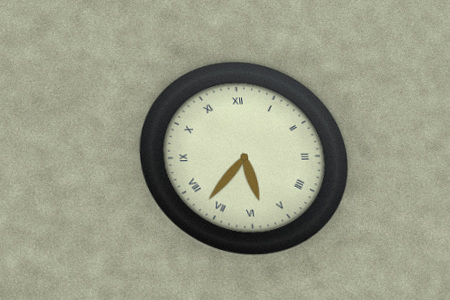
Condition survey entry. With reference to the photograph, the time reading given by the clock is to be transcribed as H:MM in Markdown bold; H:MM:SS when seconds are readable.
**5:37**
